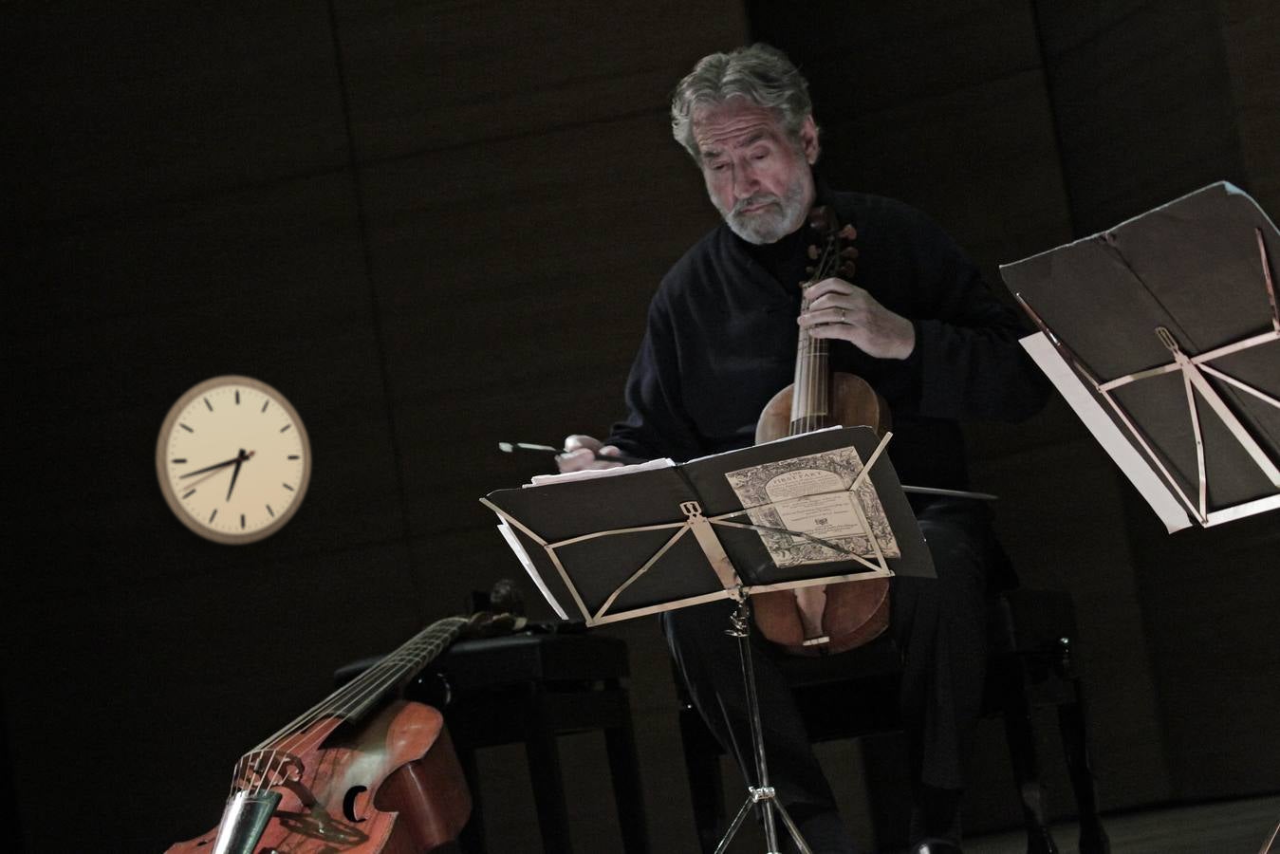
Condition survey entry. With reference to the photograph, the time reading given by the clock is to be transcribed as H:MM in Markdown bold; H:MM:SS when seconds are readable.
**6:42:41**
